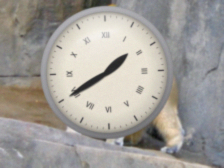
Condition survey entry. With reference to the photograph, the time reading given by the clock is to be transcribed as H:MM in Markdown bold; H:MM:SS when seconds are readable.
**1:40**
